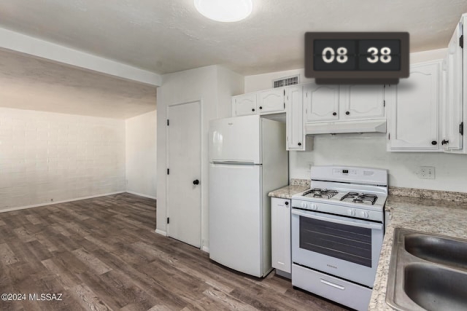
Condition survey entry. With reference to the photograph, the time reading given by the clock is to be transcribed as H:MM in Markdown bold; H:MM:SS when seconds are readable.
**8:38**
